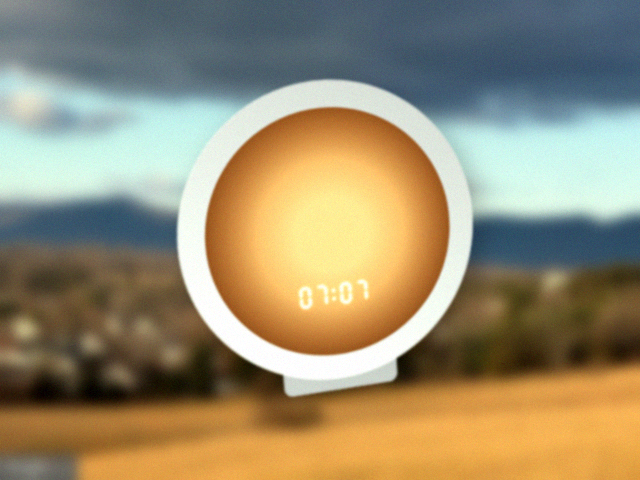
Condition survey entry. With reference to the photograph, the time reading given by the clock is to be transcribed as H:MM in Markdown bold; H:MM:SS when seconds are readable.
**7:07**
